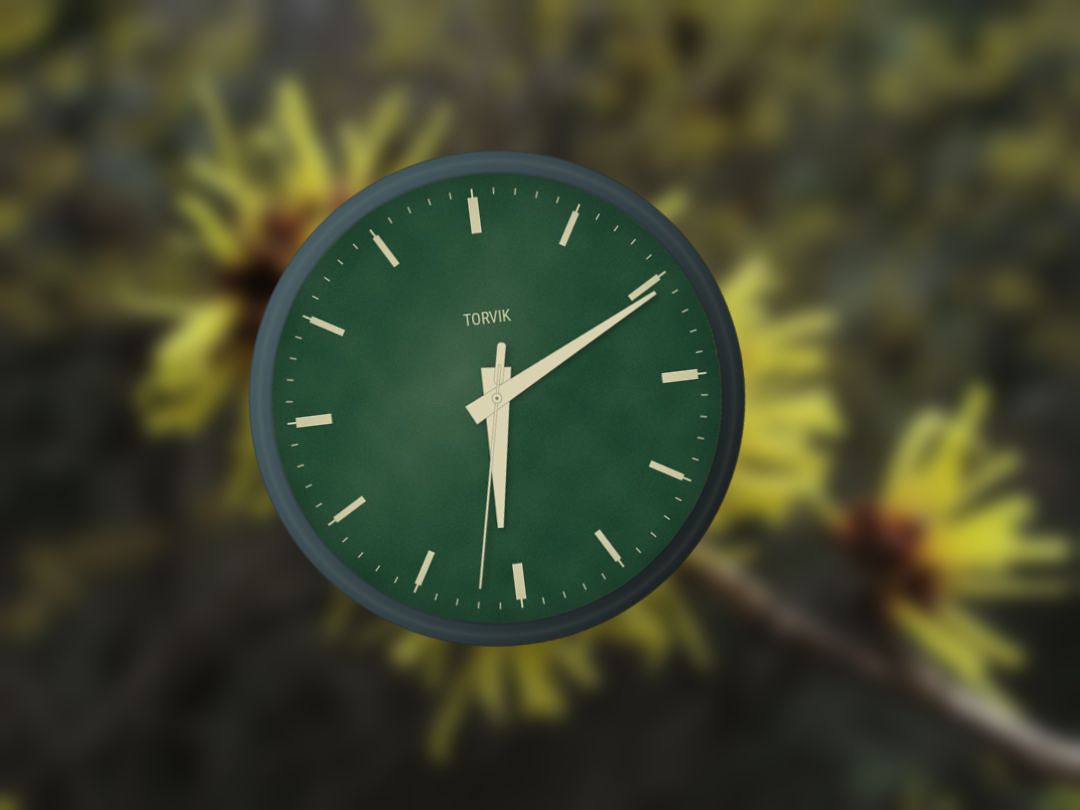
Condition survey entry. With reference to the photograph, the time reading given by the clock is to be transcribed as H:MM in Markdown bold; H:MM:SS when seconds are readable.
**6:10:32**
